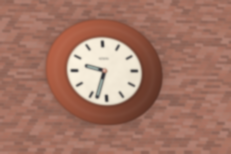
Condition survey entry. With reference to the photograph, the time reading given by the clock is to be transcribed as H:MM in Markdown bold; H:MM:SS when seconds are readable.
**9:33**
